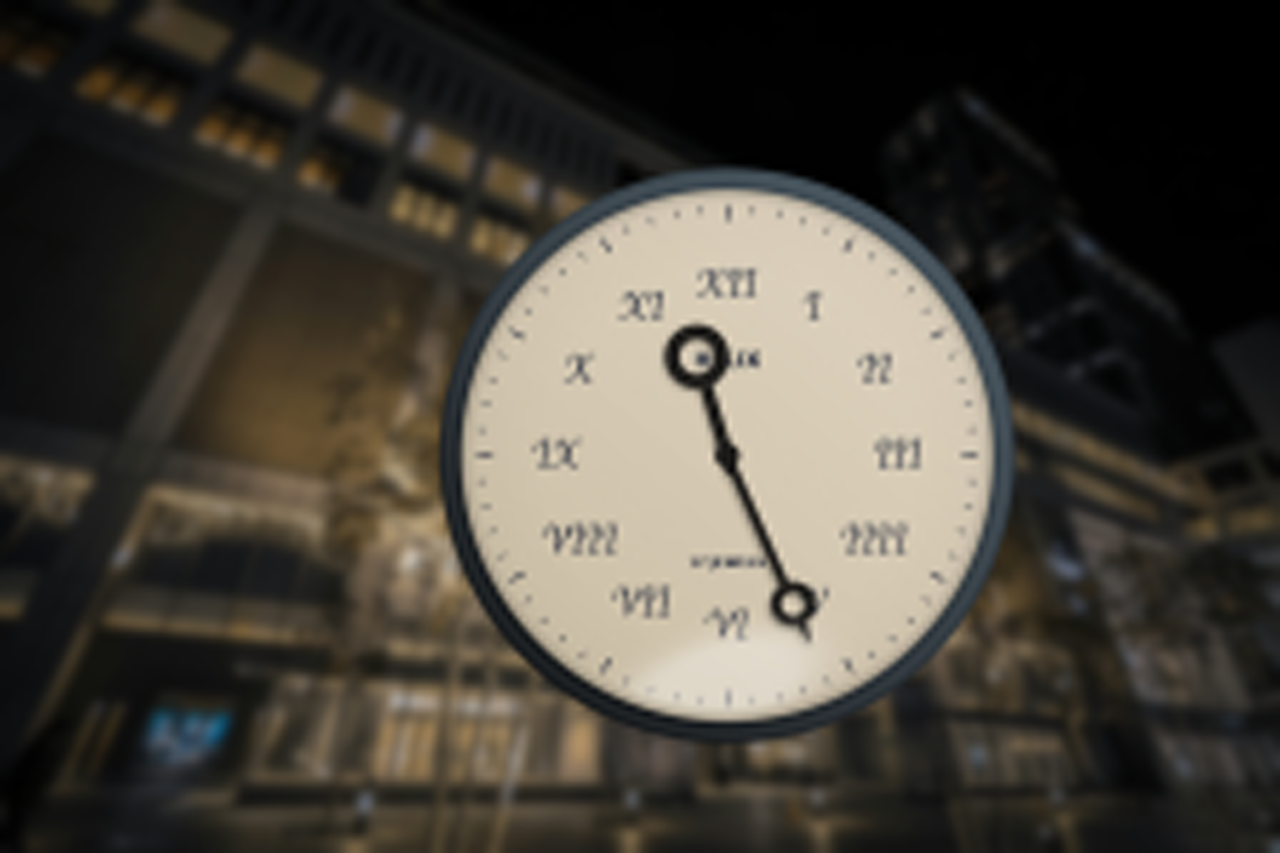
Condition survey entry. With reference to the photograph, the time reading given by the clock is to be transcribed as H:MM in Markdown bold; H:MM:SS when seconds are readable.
**11:26**
